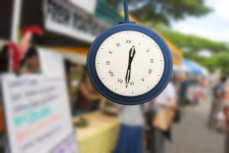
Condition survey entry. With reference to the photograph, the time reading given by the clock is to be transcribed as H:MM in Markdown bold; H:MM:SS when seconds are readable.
**12:32**
